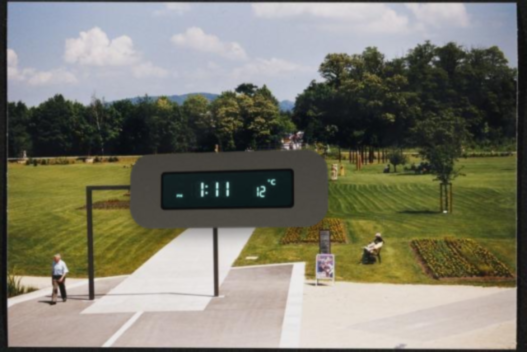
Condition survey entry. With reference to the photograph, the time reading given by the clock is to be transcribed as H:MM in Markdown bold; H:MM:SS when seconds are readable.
**1:11**
